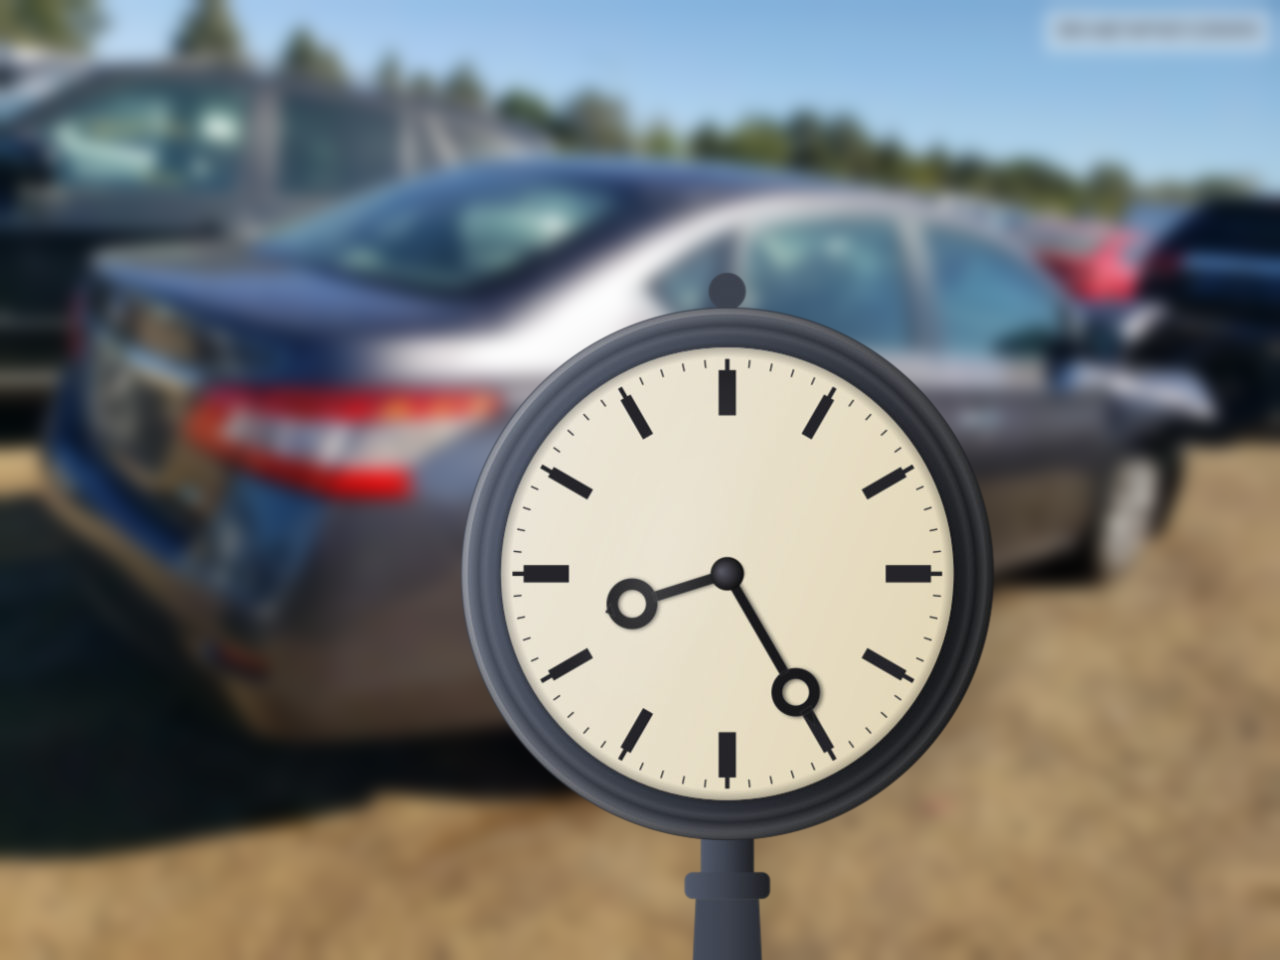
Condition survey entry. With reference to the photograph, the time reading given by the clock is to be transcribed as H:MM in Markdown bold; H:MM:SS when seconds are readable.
**8:25**
